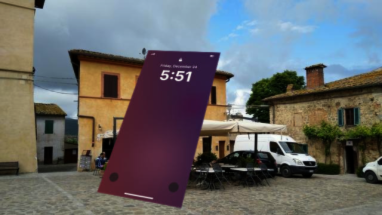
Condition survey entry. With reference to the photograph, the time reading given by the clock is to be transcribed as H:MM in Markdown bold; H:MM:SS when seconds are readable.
**5:51**
